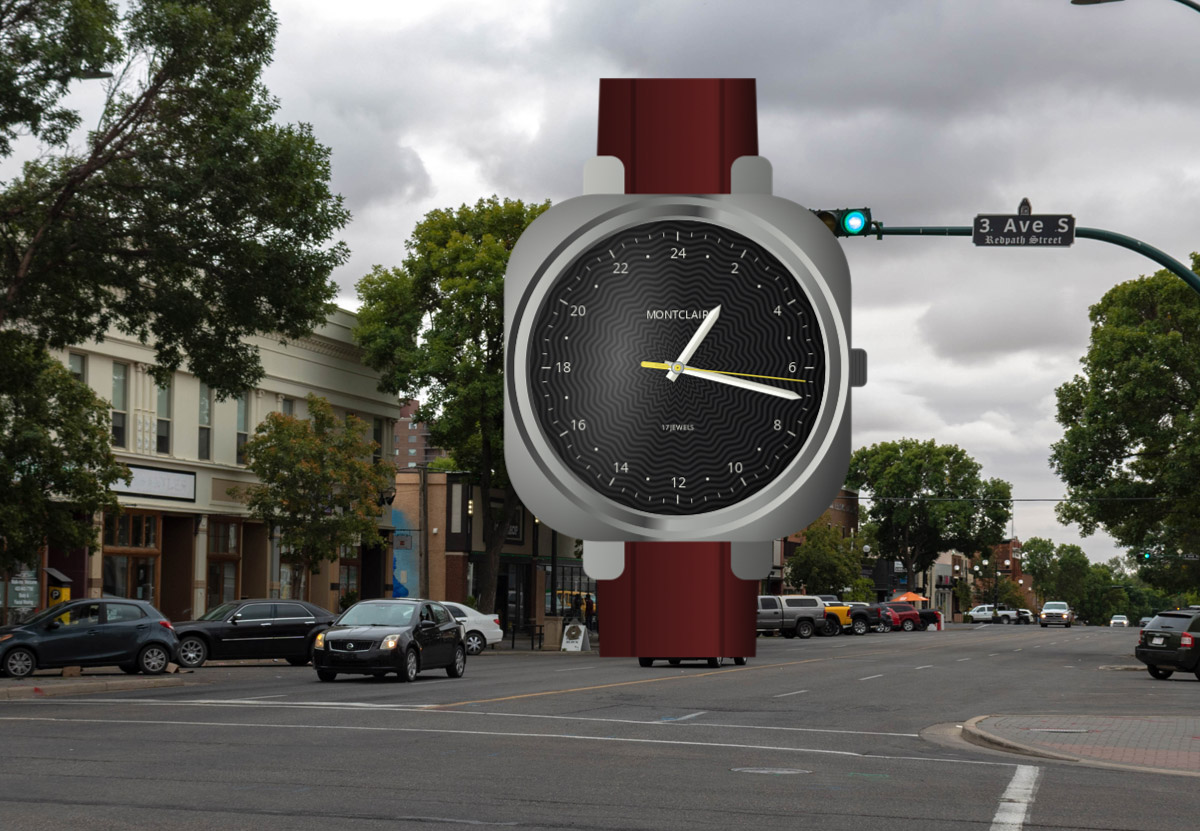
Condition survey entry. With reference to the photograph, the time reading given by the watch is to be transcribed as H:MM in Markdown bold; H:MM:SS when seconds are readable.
**2:17:16**
